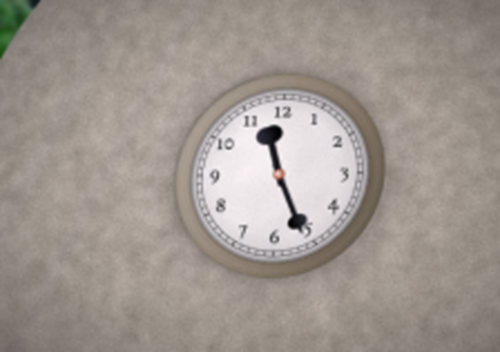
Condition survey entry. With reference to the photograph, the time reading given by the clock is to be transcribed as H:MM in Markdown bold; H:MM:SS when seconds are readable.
**11:26**
